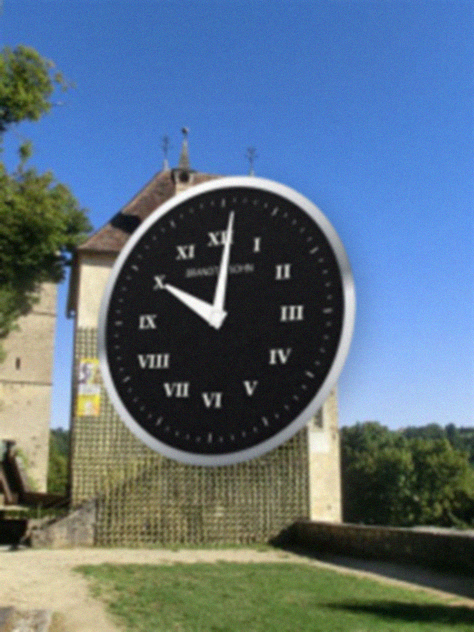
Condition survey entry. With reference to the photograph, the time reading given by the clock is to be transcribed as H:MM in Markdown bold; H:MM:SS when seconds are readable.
**10:01**
